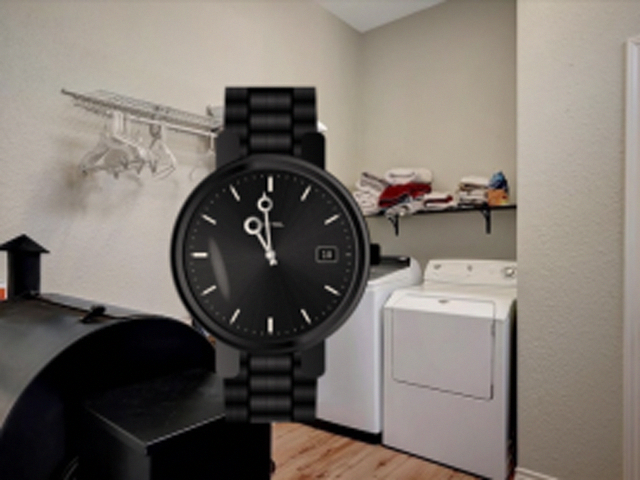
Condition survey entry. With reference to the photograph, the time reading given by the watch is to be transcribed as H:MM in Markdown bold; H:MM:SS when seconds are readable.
**10:59**
